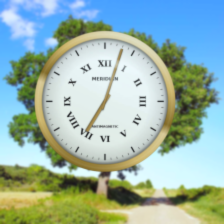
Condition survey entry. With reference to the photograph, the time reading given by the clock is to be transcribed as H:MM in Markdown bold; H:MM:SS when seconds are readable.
**7:03**
